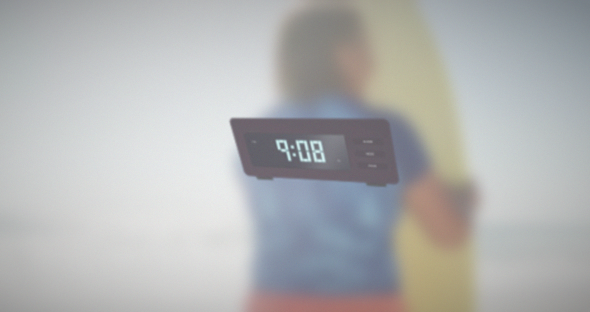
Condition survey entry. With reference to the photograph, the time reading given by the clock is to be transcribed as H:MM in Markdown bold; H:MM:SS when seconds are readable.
**9:08**
